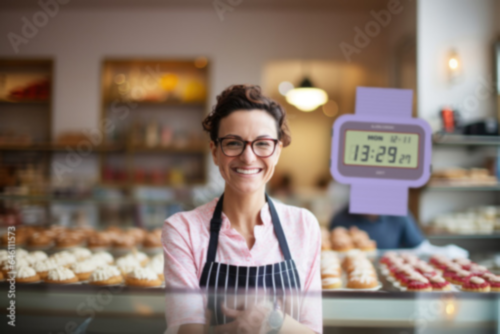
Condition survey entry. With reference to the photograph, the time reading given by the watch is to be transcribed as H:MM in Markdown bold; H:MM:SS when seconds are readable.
**13:29**
